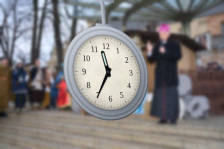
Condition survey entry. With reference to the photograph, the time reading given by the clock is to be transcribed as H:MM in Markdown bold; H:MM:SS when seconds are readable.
**11:35**
